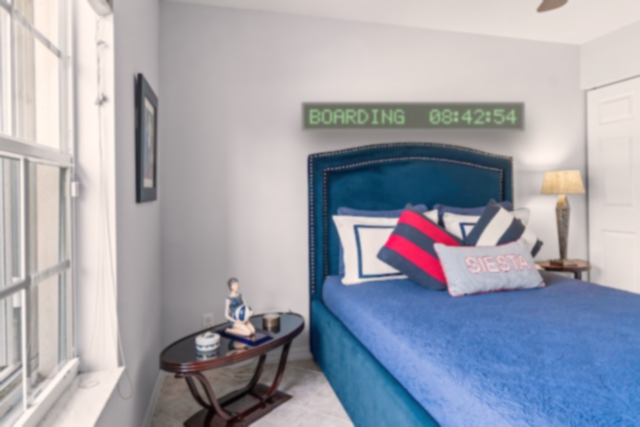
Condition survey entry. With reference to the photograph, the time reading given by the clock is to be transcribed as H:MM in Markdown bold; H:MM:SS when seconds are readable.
**8:42:54**
